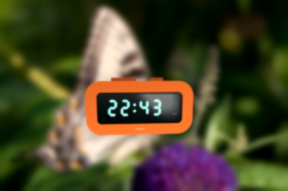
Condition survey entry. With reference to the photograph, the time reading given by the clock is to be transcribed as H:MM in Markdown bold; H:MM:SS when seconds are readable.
**22:43**
